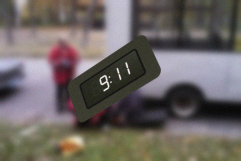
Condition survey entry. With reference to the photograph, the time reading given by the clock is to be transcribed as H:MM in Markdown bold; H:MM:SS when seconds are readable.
**9:11**
